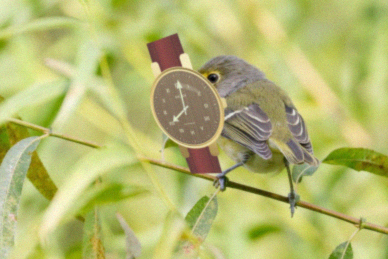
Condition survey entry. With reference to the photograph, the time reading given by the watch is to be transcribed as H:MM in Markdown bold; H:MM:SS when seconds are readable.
**8:01**
